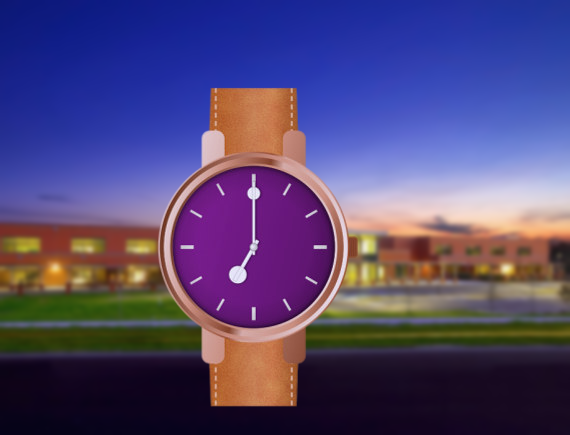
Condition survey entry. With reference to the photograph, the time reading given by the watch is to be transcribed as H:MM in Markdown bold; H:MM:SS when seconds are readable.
**7:00**
